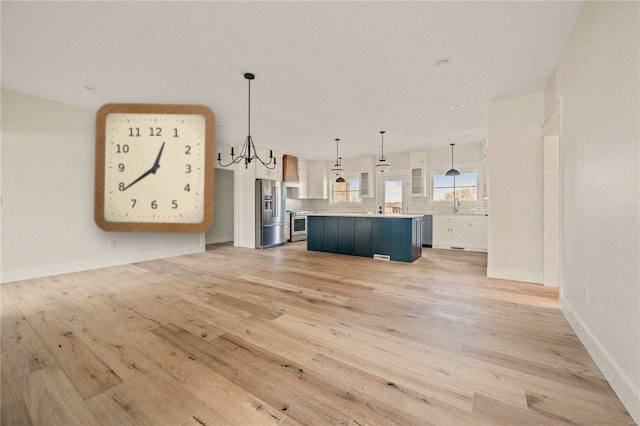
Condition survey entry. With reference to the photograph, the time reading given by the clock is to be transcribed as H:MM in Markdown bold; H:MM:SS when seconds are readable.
**12:39**
